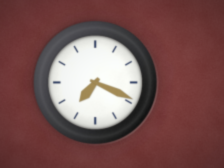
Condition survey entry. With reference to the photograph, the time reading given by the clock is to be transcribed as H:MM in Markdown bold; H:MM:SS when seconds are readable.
**7:19**
